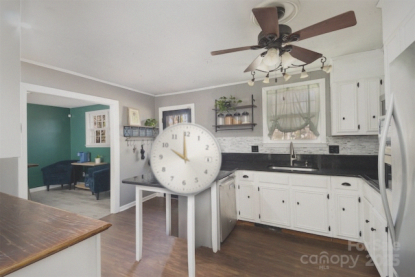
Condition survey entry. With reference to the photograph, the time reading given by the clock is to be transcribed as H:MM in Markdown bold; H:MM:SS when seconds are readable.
**9:59**
